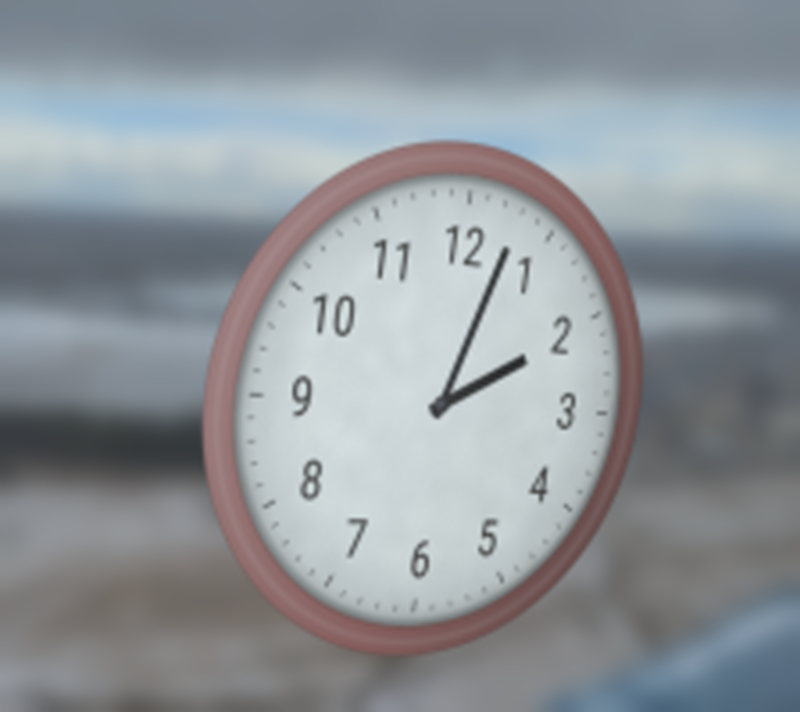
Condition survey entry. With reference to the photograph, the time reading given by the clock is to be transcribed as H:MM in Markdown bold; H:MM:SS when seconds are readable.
**2:03**
